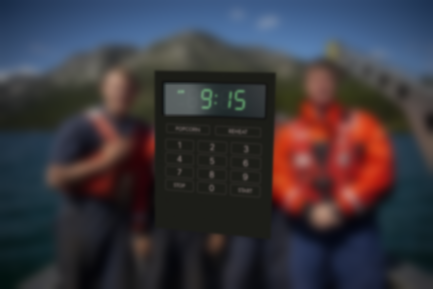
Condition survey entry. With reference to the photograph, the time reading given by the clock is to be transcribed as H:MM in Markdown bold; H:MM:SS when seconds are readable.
**9:15**
